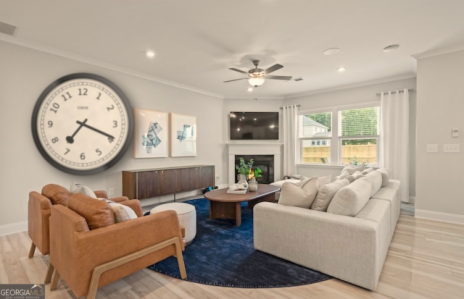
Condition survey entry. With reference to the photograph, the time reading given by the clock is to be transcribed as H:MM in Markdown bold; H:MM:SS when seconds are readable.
**7:19**
